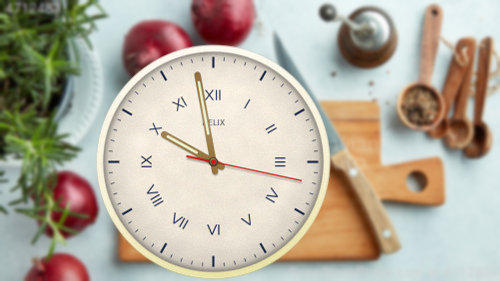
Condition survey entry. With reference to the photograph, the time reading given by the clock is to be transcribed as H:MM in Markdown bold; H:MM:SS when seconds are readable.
**9:58:17**
